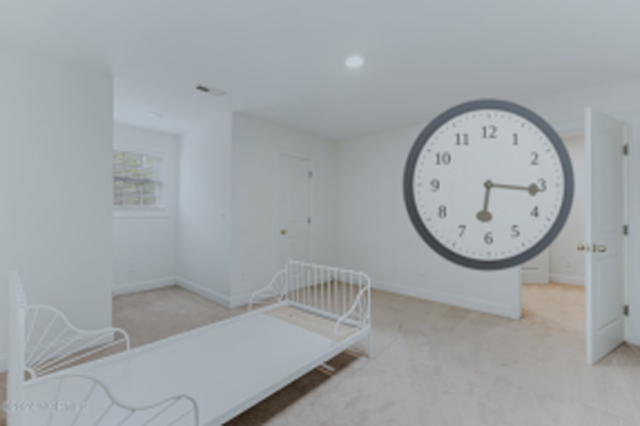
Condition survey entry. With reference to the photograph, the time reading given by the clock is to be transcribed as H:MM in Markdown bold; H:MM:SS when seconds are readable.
**6:16**
